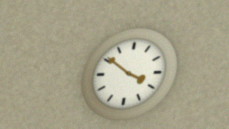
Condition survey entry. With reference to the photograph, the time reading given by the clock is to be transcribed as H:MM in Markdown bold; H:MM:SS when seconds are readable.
**3:51**
